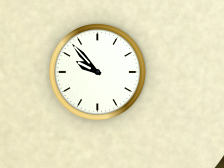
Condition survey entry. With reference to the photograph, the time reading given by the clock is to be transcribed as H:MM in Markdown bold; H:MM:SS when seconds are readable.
**9:53**
